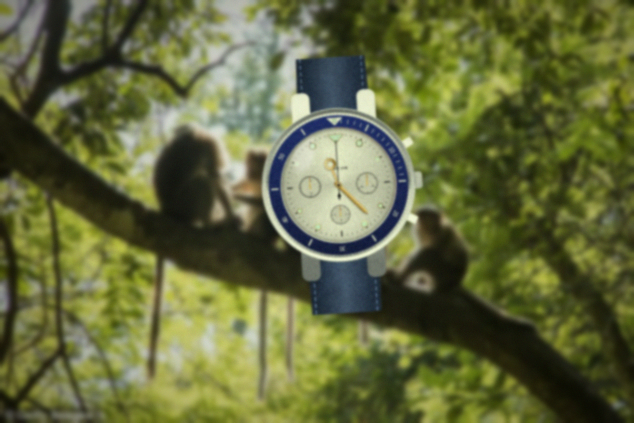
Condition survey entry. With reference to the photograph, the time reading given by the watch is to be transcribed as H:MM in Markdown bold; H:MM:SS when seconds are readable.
**11:23**
